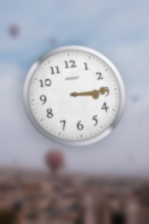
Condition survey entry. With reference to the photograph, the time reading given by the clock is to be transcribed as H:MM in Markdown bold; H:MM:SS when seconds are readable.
**3:15**
